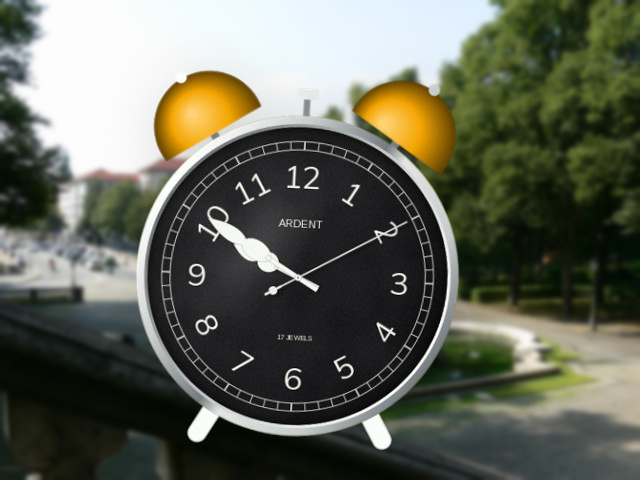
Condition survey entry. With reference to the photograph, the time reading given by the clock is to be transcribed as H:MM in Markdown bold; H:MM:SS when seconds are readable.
**9:50:10**
